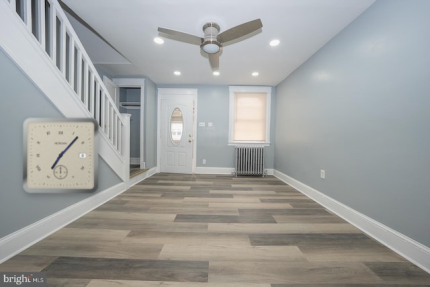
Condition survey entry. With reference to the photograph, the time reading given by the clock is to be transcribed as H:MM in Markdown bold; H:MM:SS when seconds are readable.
**7:07**
